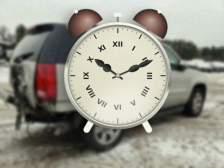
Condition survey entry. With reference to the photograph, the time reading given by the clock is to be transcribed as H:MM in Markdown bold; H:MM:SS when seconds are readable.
**10:11**
